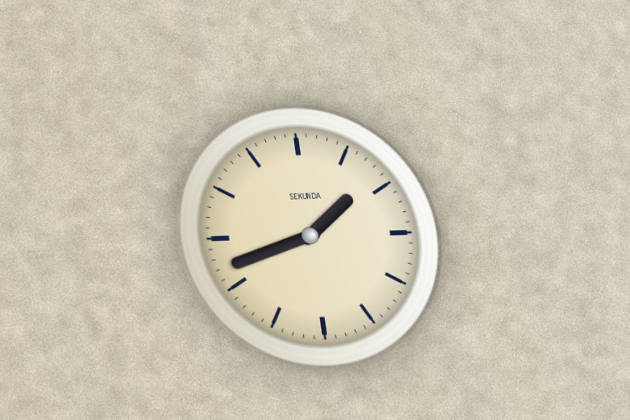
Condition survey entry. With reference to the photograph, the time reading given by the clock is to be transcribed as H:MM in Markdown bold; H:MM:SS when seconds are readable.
**1:42**
